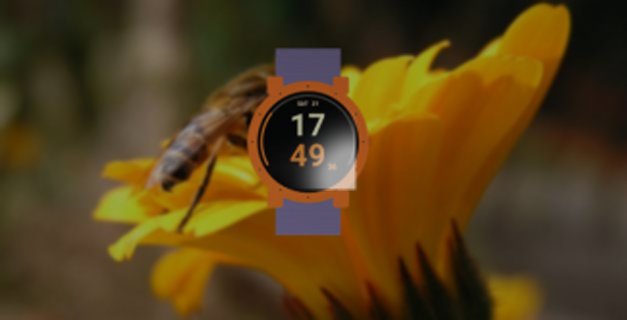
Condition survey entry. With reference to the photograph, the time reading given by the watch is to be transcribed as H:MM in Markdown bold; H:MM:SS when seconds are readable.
**17:49**
